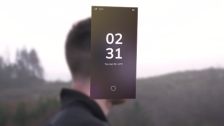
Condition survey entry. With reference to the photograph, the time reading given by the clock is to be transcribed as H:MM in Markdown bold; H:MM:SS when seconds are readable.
**2:31**
